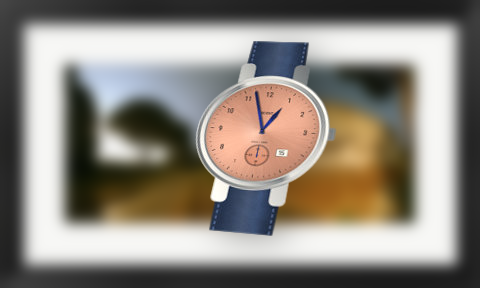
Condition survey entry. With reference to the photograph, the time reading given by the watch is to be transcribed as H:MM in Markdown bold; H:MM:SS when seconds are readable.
**12:57**
